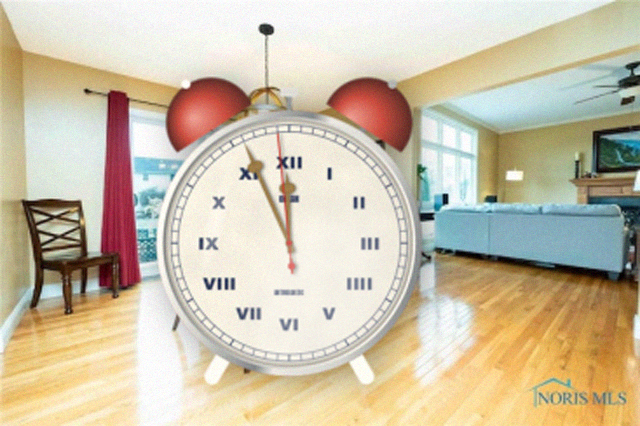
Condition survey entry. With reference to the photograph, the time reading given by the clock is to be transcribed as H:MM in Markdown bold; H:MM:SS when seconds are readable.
**11:55:59**
